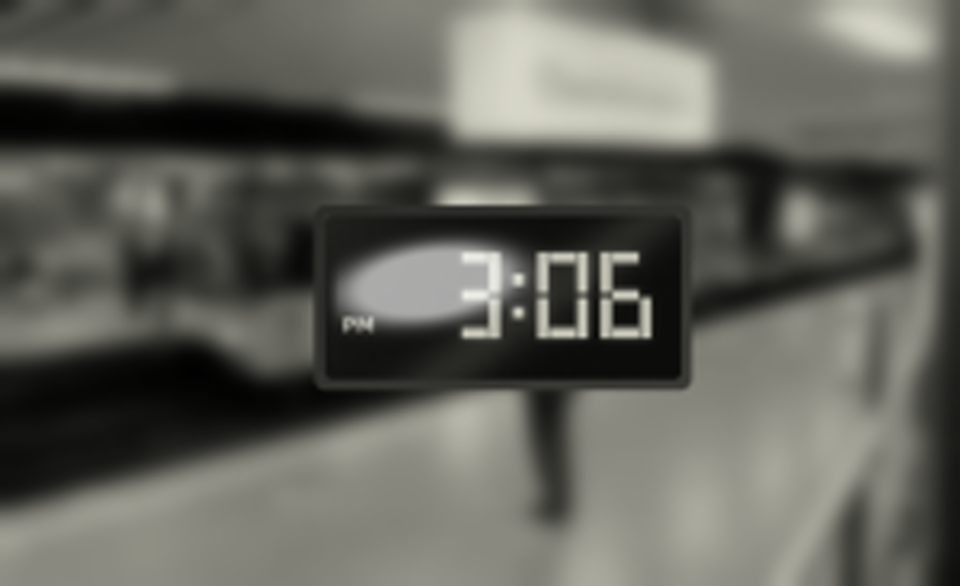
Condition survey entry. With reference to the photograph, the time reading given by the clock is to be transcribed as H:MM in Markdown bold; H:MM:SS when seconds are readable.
**3:06**
